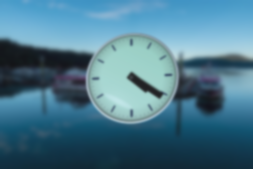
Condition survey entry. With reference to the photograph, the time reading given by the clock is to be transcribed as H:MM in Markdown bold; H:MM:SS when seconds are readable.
**4:21**
